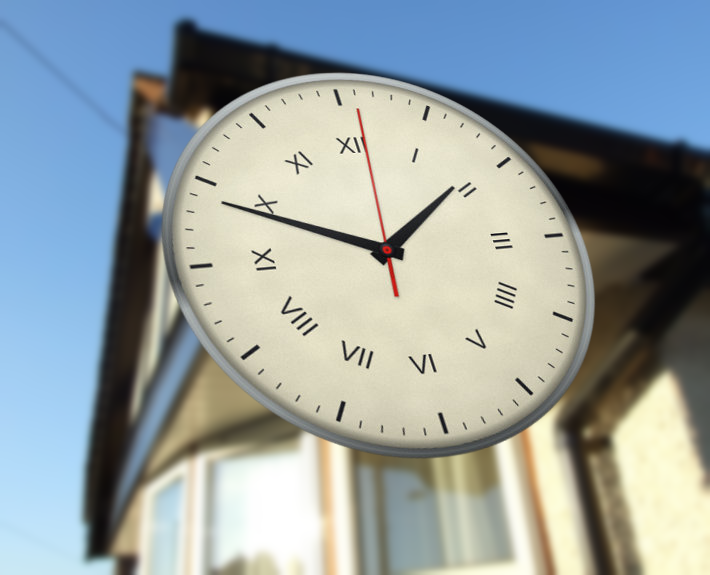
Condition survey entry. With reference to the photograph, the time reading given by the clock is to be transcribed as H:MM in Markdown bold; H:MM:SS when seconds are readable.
**1:49:01**
